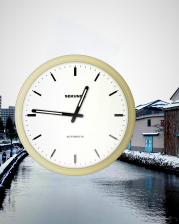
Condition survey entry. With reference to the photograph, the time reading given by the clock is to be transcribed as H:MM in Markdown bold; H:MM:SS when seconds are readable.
**12:46**
